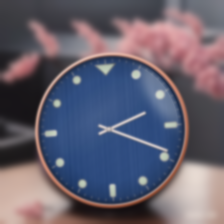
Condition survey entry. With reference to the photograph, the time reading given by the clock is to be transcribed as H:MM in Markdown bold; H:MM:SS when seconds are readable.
**2:19**
